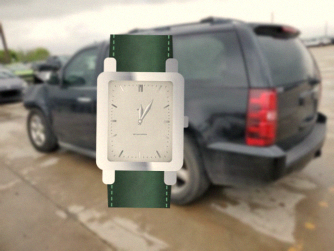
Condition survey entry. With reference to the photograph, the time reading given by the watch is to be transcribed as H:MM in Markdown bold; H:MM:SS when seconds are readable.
**12:05**
